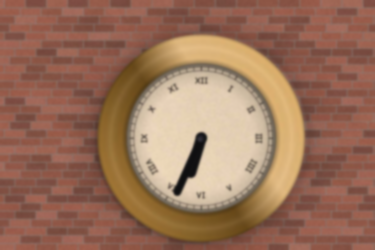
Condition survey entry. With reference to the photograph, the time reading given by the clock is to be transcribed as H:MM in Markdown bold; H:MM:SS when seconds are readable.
**6:34**
